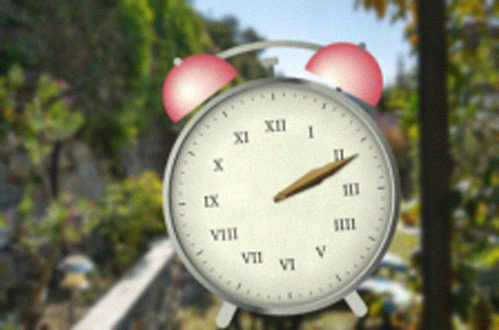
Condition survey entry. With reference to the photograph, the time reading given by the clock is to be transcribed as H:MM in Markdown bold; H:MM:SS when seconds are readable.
**2:11**
